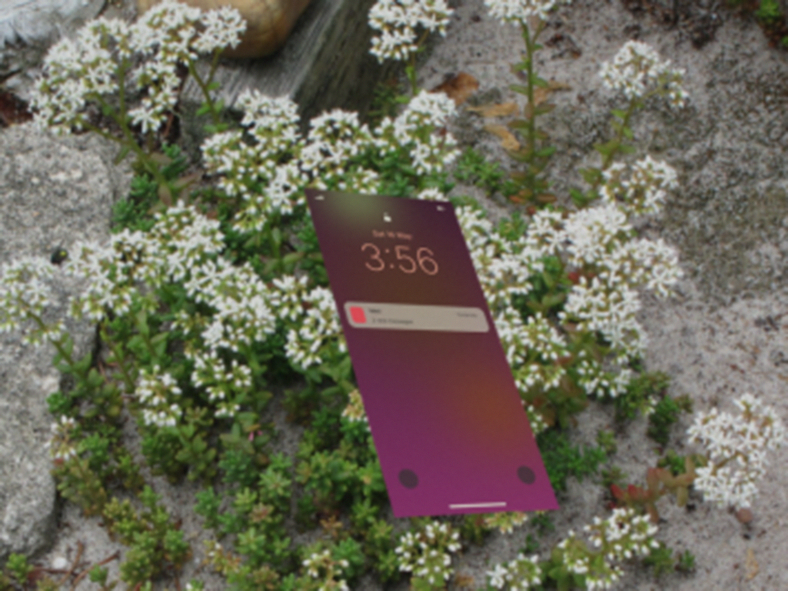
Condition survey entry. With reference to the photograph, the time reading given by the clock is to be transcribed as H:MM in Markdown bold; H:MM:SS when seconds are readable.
**3:56**
